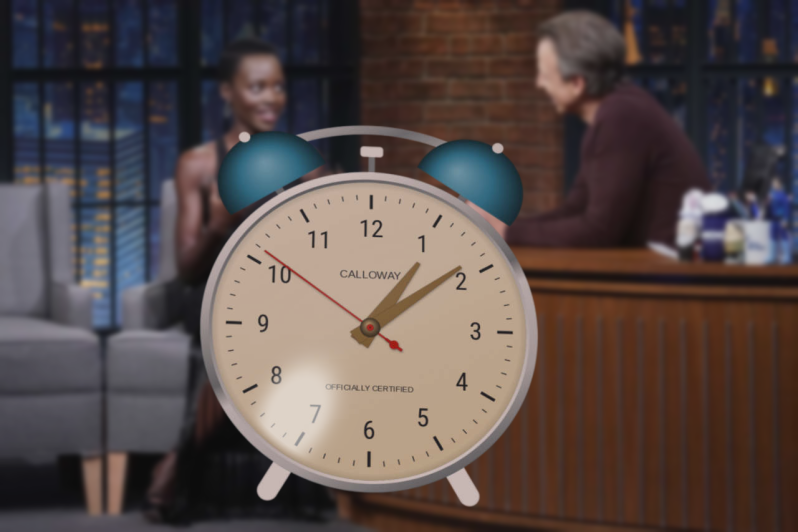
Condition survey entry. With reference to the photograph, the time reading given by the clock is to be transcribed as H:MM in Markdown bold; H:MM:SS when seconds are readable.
**1:08:51**
